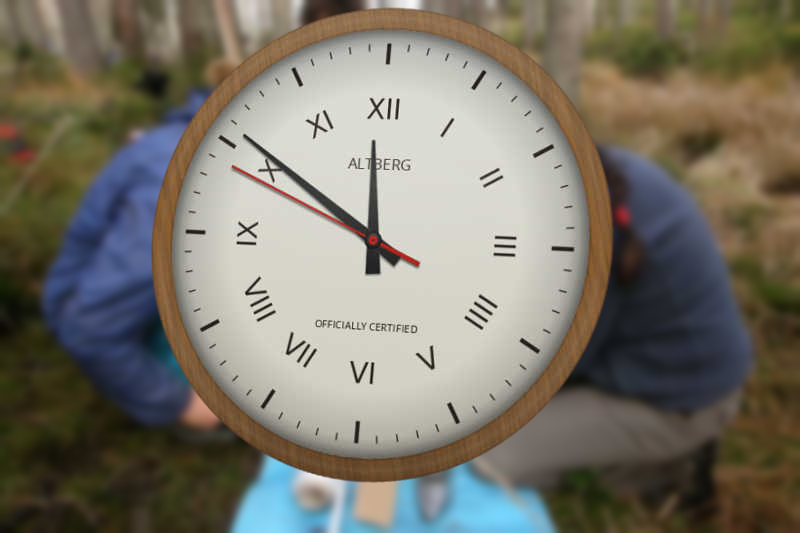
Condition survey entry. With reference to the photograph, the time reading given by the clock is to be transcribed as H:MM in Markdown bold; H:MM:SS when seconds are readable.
**11:50:49**
